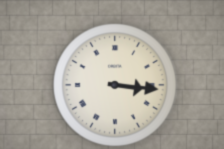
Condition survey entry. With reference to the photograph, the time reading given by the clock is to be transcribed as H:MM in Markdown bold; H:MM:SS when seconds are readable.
**3:16**
